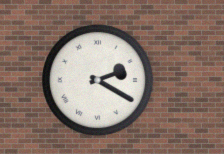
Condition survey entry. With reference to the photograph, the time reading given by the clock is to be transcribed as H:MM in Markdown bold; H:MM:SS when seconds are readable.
**2:20**
